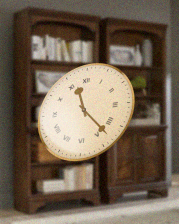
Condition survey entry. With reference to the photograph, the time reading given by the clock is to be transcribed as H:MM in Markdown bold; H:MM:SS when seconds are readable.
**11:23**
